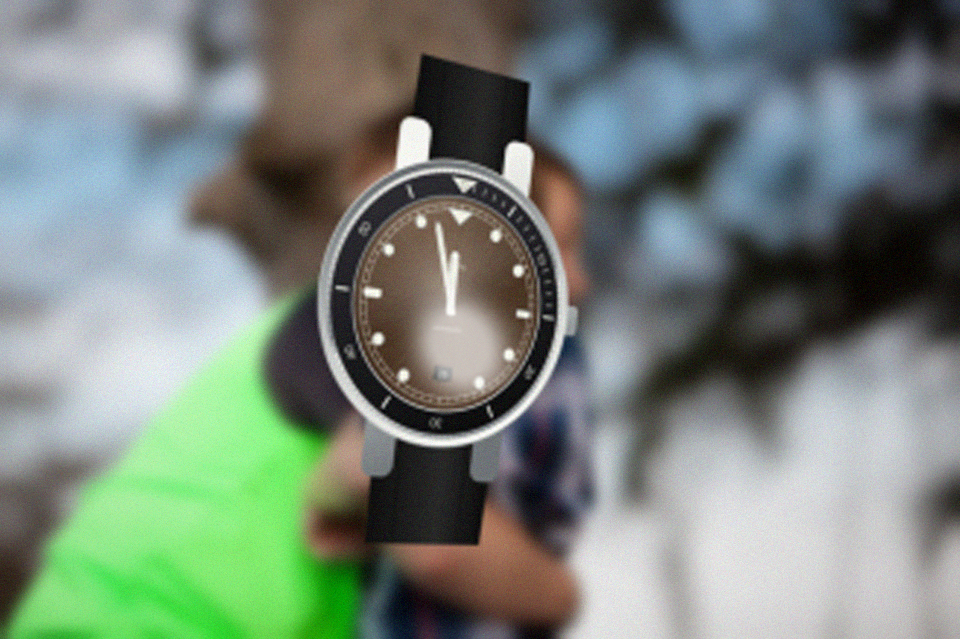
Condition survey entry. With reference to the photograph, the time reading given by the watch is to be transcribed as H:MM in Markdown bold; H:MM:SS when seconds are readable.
**11:57**
